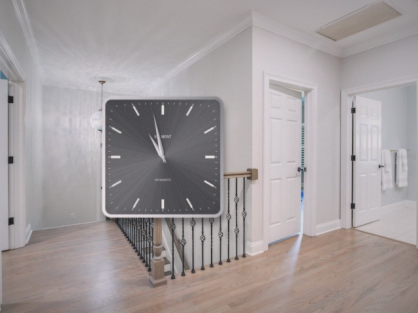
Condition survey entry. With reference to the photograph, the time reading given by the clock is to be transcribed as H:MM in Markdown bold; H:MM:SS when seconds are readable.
**10:58**
